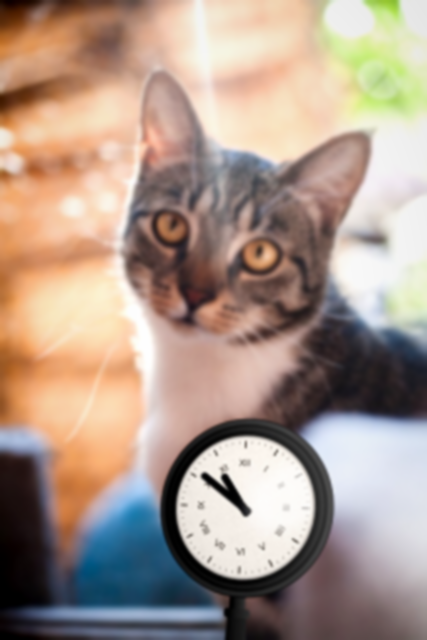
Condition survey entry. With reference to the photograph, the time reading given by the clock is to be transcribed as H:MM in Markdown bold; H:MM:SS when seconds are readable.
**10:51**
